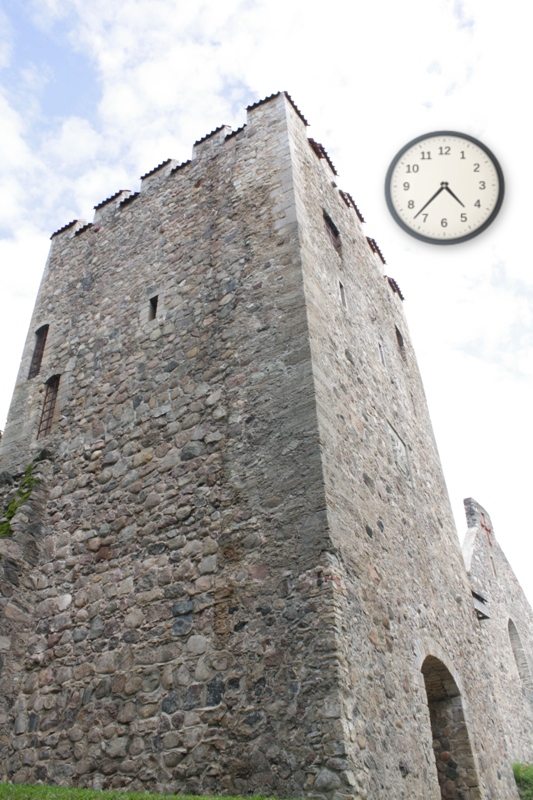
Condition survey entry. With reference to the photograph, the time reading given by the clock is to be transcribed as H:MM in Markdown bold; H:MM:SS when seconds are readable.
**4:37**
